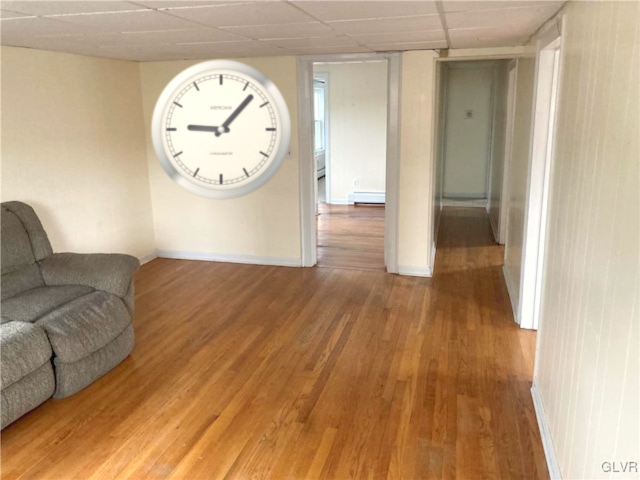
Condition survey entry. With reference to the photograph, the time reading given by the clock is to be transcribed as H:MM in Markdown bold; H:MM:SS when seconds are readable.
**9:07**
